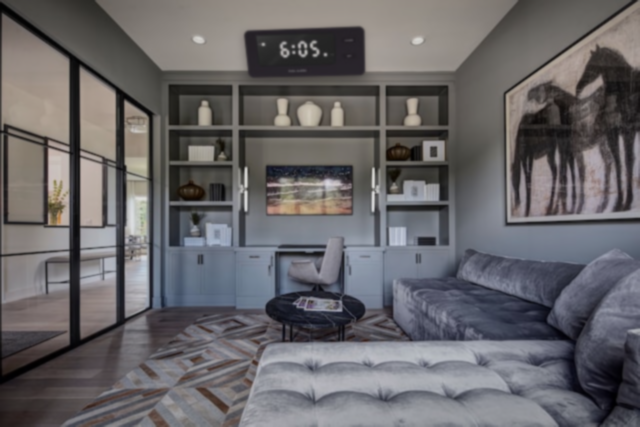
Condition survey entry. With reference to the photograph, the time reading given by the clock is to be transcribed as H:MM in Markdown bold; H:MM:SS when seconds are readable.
**6:05**
